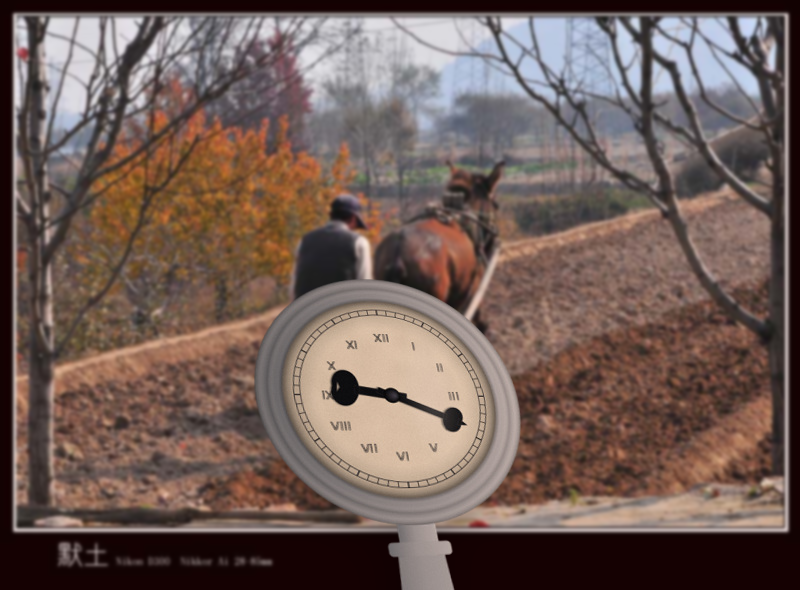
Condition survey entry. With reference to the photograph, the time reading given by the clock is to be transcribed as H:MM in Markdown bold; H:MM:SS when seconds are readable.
**9:19**
